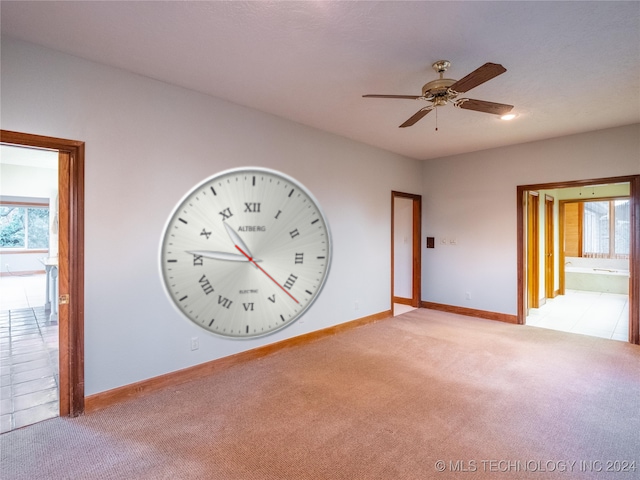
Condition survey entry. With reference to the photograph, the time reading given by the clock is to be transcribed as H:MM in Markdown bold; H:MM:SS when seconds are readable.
**10:46:22**
